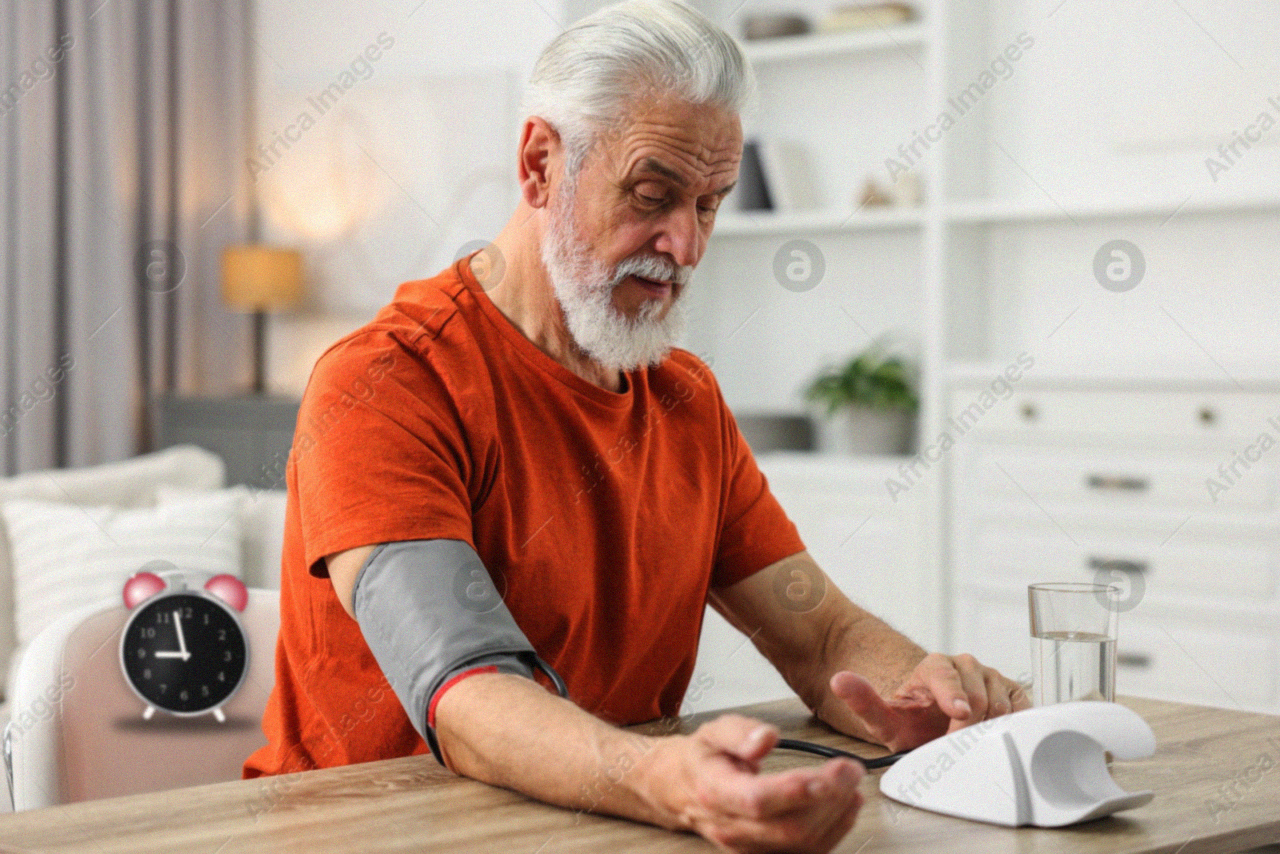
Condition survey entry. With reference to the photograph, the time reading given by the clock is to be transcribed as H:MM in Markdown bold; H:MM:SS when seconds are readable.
**8:58**
